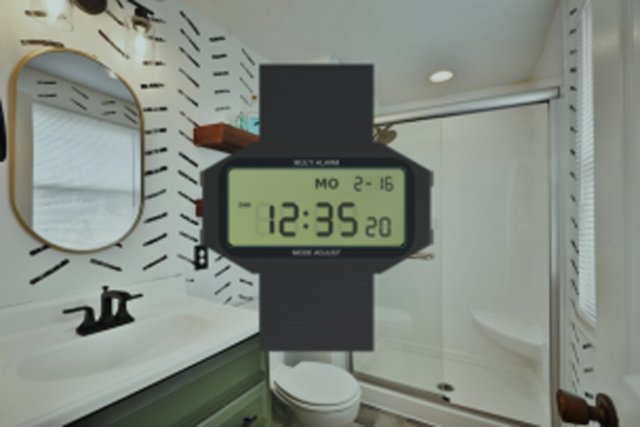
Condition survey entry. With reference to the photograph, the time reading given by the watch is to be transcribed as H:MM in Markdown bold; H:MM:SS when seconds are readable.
**12:35:20**
